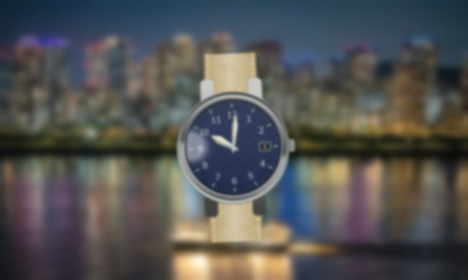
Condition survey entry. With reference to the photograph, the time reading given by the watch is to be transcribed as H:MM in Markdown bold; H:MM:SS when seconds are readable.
**10:01**
